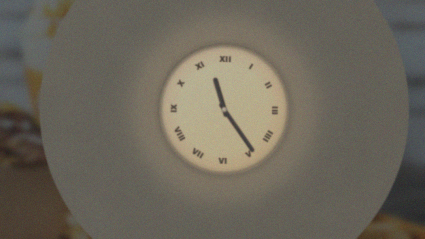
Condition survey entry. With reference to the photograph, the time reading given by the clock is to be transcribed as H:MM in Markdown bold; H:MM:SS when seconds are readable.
**11:24**
